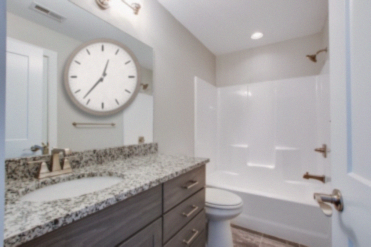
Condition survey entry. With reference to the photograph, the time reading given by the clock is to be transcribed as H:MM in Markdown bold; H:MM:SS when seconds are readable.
**12:37**
